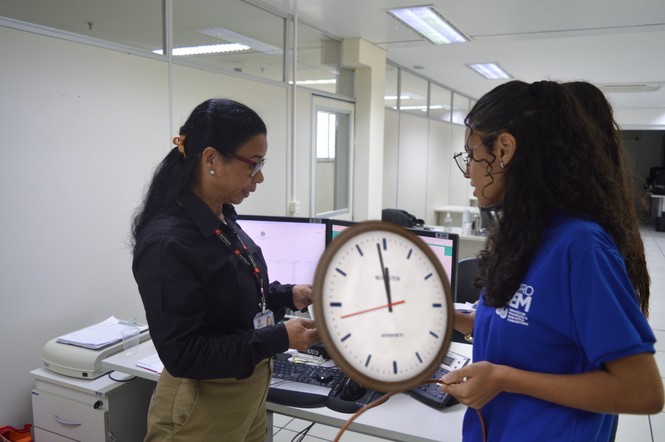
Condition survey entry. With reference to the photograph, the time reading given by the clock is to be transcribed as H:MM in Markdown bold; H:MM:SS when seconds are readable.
**11:58:43**
